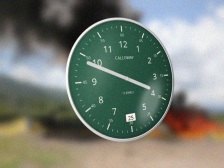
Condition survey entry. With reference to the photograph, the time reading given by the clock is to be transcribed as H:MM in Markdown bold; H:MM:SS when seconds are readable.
**3:49**
